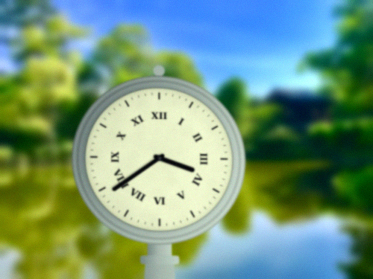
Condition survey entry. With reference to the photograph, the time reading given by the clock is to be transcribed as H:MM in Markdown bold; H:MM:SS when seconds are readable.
**3:39**
